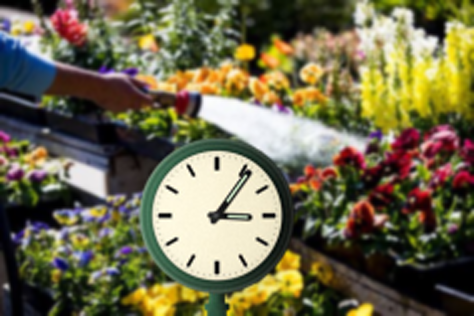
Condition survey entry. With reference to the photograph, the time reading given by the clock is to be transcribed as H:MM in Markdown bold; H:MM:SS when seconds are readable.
**3:06**
